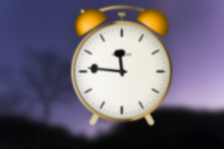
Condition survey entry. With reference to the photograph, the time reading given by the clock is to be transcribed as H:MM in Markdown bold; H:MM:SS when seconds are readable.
**11:46**
